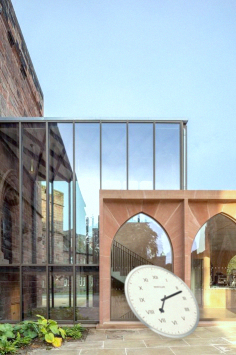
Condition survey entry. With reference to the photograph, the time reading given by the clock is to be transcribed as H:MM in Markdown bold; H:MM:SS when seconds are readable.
**7:12**
